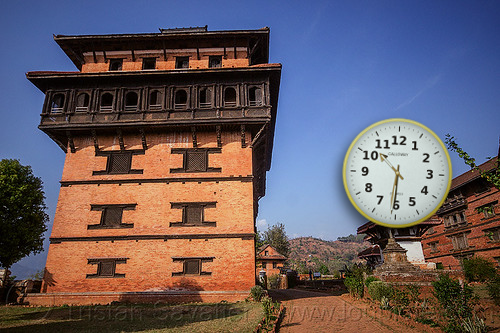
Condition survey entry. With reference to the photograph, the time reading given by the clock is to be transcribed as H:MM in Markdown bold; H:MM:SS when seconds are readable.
**10:31**
